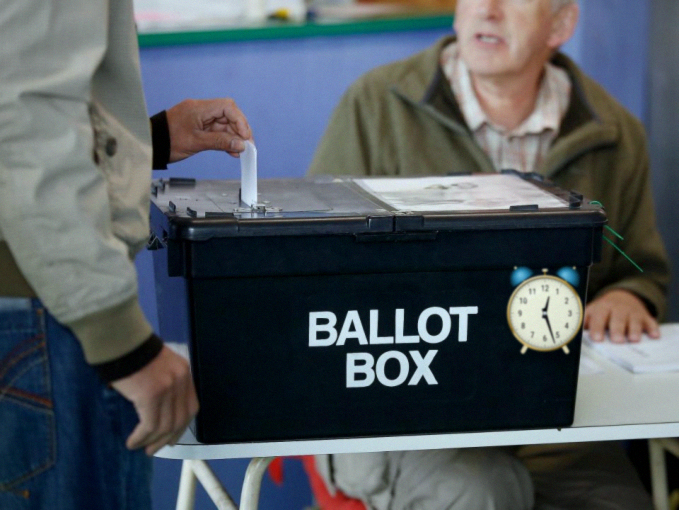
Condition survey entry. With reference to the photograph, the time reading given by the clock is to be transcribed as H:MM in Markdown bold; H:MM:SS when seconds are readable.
**12:27**
